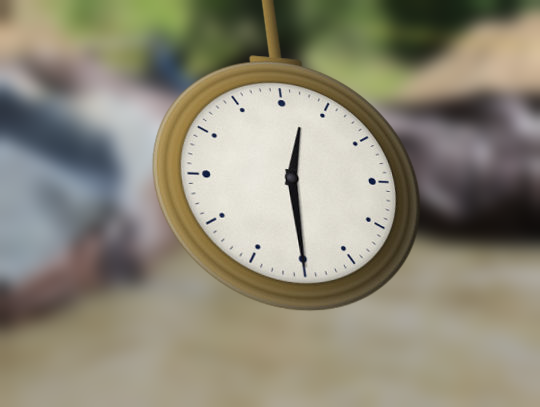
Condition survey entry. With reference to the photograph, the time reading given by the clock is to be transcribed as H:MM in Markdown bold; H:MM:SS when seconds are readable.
**12:30**
